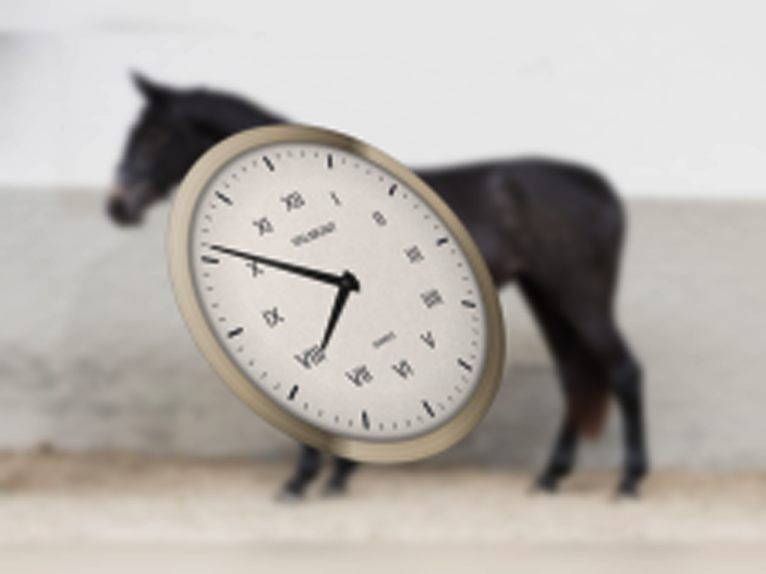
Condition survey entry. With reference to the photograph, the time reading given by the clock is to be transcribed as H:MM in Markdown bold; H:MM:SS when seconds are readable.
**7:51**
